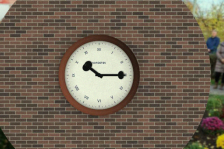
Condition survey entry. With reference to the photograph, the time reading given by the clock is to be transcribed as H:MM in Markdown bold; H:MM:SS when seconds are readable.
**10:15**
